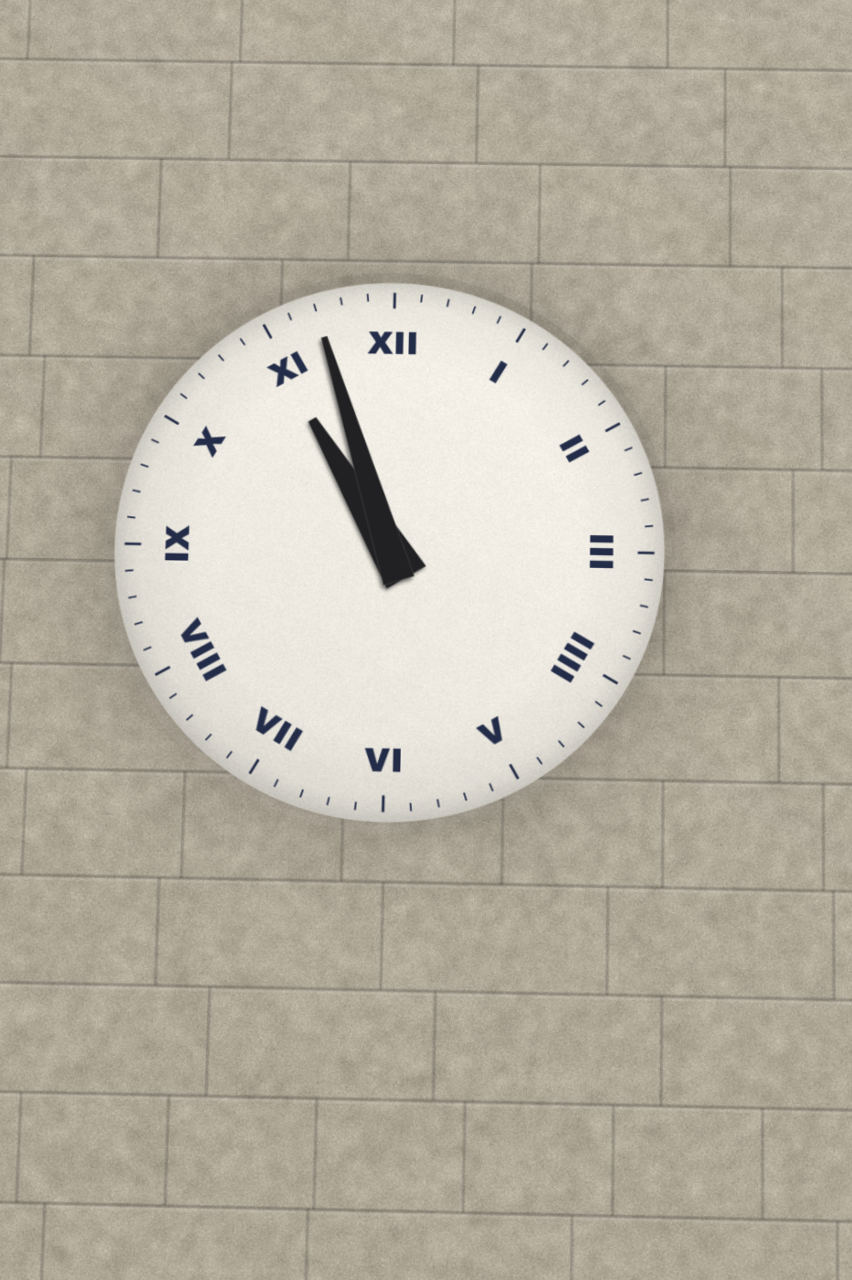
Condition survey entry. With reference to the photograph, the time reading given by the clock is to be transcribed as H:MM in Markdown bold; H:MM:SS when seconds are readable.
**10:57**
